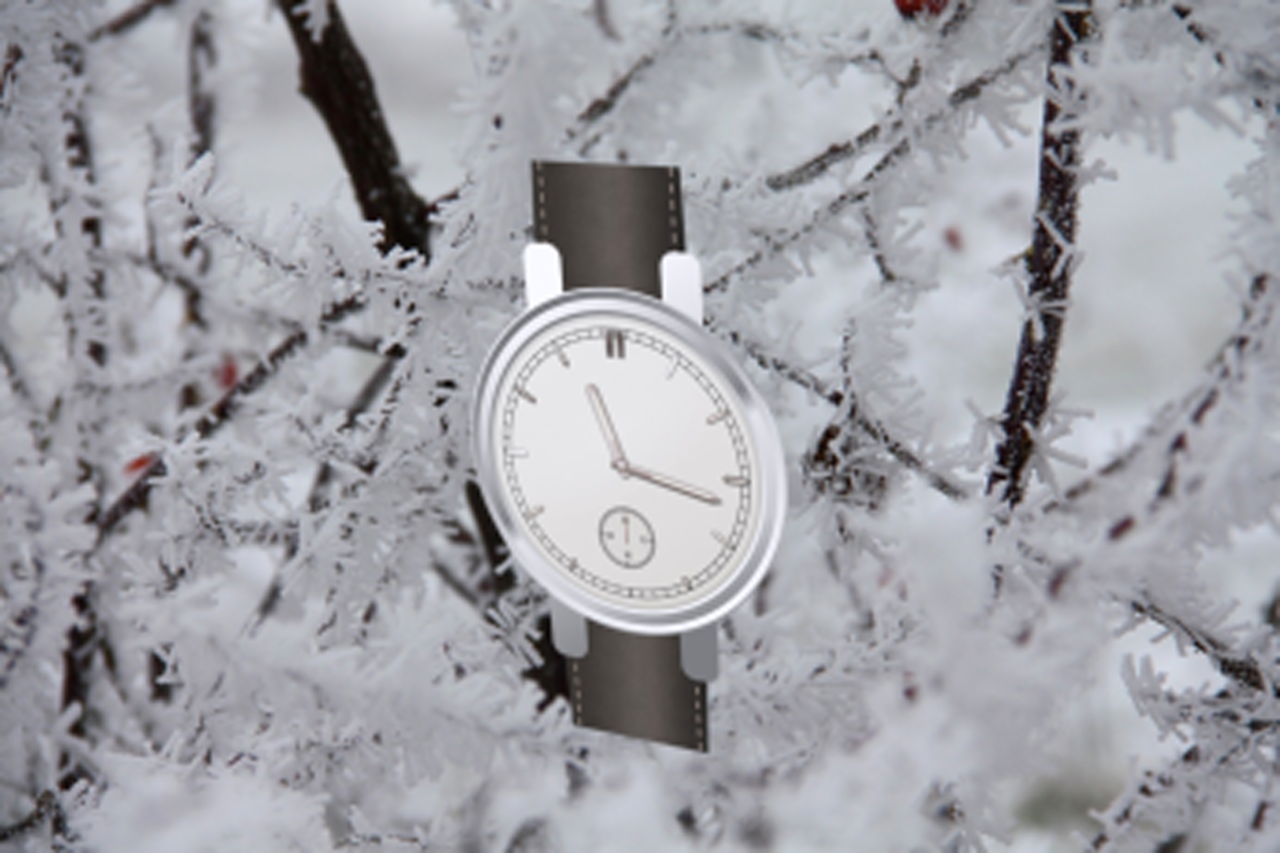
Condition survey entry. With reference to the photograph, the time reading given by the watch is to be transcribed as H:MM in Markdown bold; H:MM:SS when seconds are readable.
**11:17**
